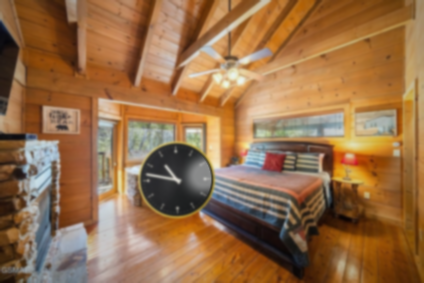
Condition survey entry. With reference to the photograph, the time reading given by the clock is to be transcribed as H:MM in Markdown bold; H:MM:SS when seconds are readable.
**10:47**
